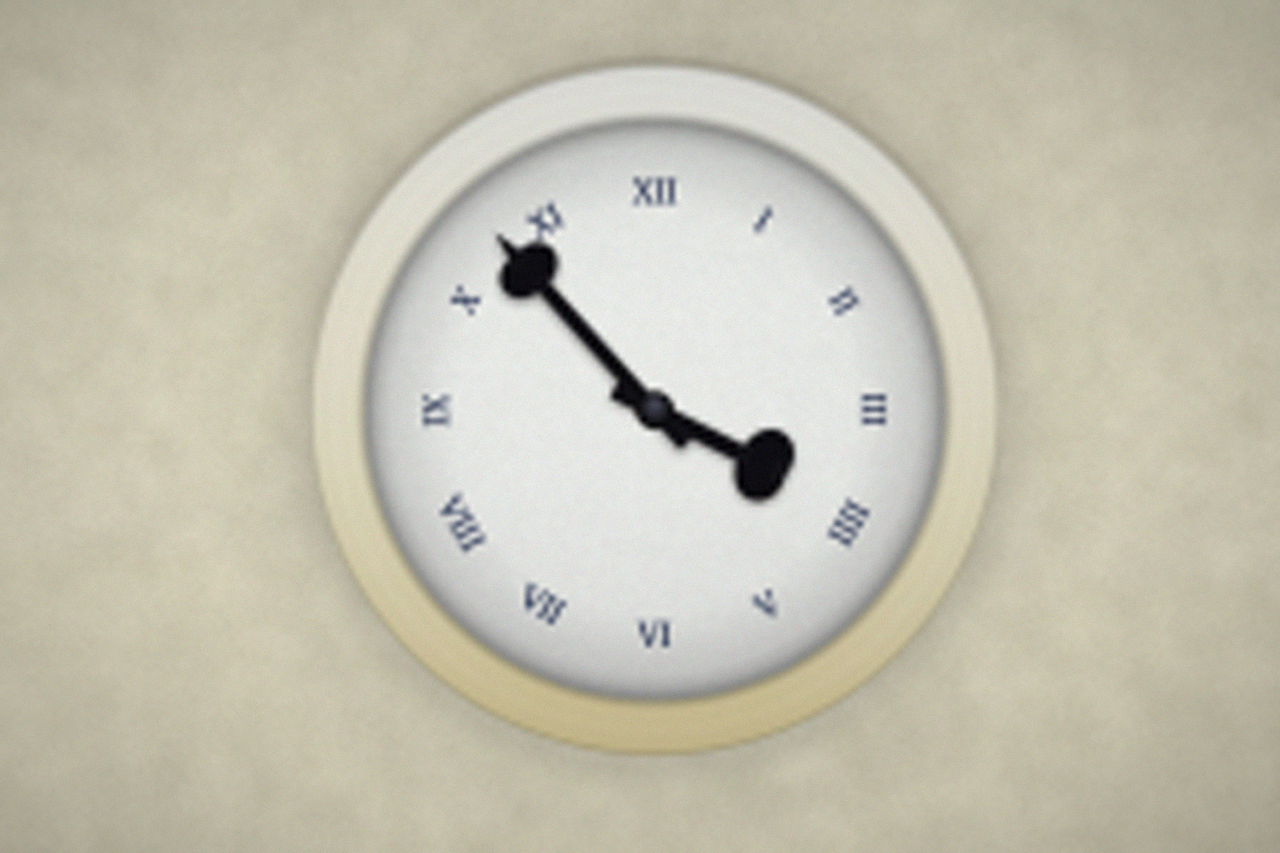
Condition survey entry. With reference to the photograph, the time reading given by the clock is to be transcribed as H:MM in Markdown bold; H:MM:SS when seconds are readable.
**3:53**
